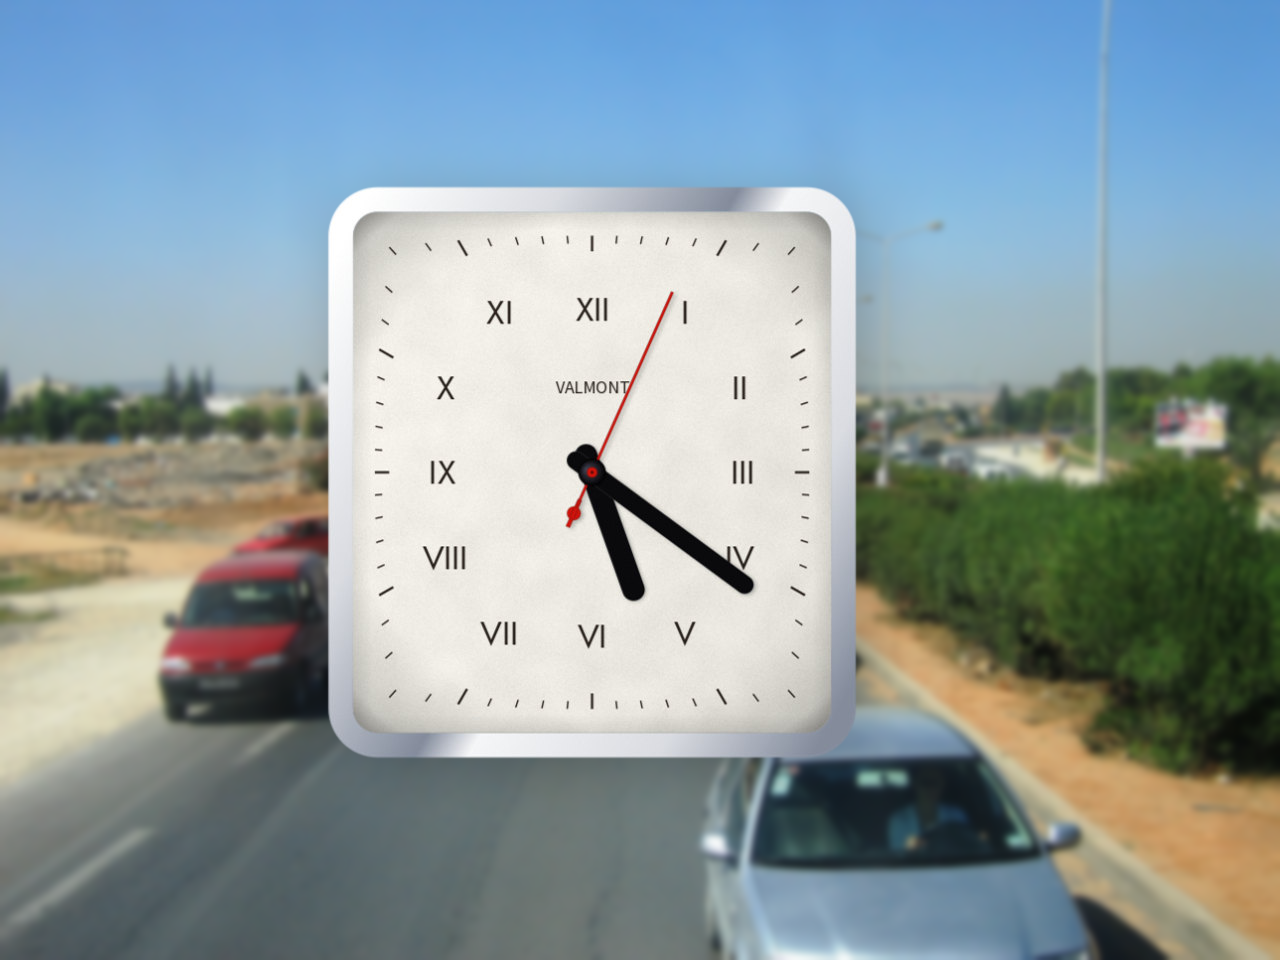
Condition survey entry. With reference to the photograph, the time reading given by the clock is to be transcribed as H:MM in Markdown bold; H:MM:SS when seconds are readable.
**5:21:04**
